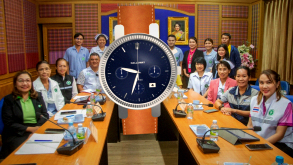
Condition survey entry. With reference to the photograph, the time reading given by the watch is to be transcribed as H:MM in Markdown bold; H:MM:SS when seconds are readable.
**9:33**
